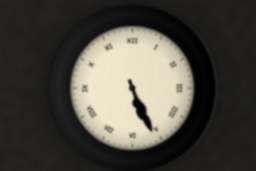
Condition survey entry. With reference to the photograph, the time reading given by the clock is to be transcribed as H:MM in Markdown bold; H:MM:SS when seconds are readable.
**5:26**
